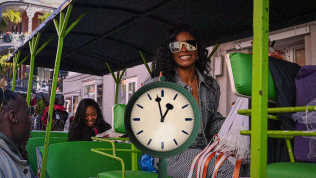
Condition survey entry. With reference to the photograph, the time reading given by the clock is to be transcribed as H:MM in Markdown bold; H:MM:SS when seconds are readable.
**12:58**
